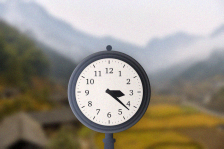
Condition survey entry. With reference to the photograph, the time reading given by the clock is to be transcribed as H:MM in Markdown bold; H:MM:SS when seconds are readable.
**3:22**
